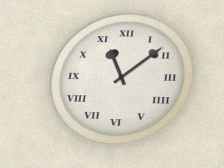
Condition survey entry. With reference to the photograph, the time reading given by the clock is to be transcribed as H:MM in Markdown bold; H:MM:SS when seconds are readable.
**11:08**
